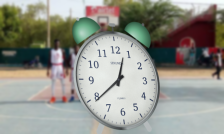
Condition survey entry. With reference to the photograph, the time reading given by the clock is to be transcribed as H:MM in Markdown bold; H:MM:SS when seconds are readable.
**12:39**
